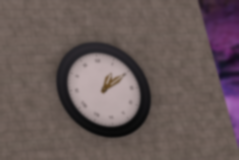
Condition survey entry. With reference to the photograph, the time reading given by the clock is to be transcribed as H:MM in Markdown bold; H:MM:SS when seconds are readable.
**1:10**
